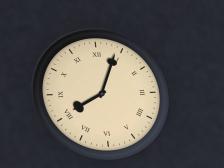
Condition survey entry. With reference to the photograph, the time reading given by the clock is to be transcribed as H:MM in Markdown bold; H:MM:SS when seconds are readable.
**8:04**
